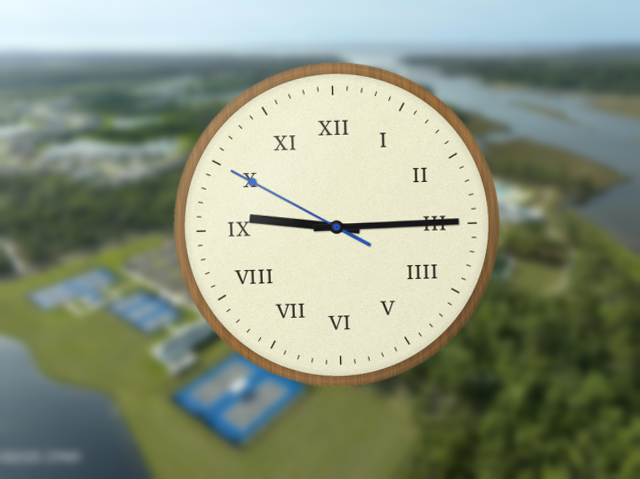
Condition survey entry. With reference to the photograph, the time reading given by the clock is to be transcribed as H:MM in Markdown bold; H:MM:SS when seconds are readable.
**9:14:50**
